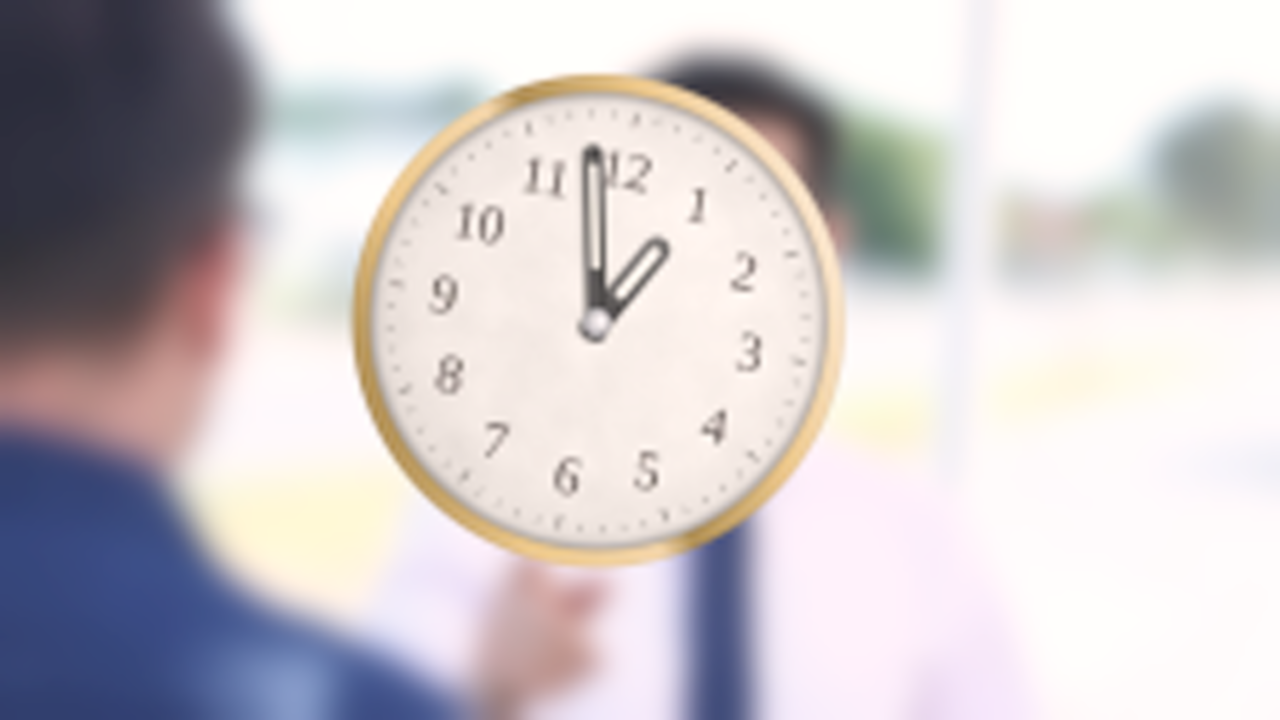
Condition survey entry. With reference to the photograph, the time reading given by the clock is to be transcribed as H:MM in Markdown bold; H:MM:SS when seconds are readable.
**12:58**
